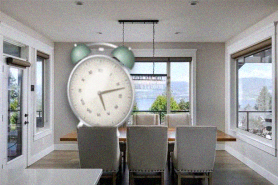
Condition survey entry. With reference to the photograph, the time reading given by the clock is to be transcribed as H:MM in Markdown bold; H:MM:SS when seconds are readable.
**5:12**
